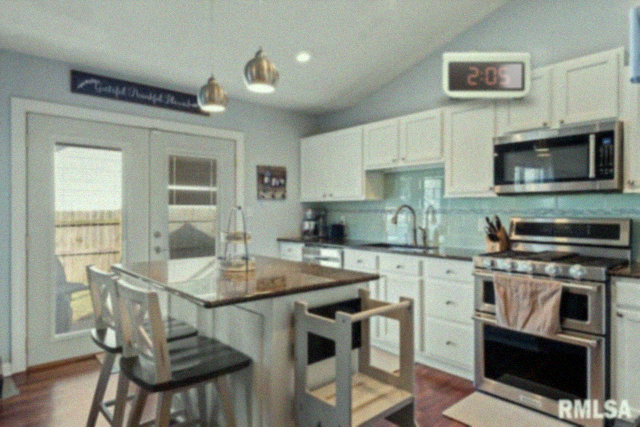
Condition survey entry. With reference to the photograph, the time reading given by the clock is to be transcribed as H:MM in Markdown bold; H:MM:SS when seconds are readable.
**2:05**
